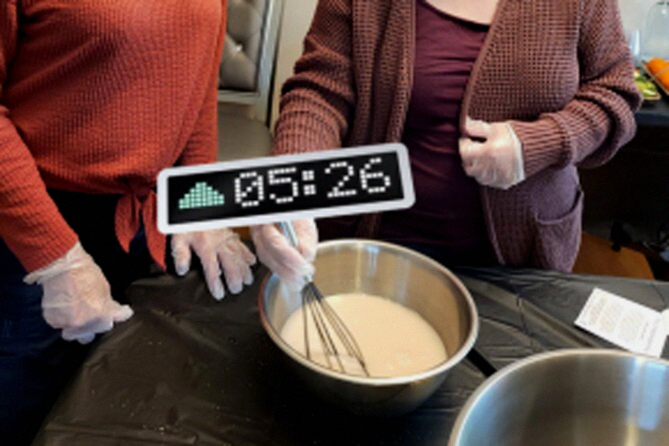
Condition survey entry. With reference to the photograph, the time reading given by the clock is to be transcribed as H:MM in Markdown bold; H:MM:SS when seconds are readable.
**5:26**
